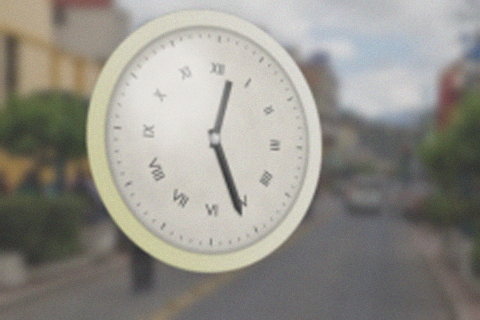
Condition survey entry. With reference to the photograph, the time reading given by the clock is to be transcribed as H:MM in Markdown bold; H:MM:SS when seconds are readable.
**12:26**
